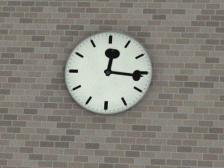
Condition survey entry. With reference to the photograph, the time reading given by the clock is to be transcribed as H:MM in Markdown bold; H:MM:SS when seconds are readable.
**12:16**
